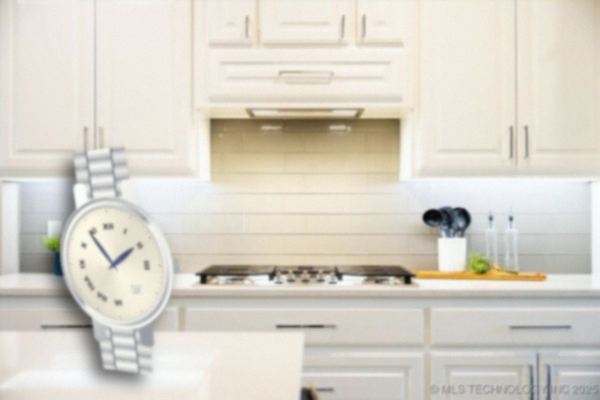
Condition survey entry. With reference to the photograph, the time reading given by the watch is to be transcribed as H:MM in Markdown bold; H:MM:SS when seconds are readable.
**1:54**
